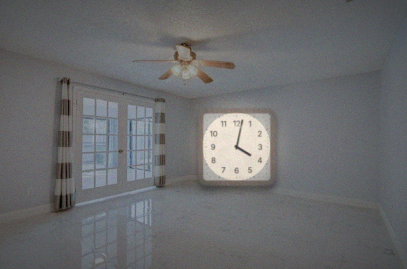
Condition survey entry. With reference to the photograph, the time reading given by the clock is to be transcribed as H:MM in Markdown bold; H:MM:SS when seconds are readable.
**4:02**
